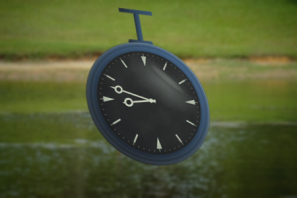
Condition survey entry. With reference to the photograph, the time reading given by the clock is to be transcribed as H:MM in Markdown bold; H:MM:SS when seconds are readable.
**8:48**
